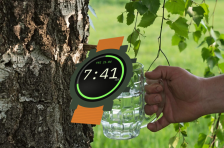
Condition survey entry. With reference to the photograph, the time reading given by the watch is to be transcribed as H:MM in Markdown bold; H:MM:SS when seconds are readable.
**7:41**
